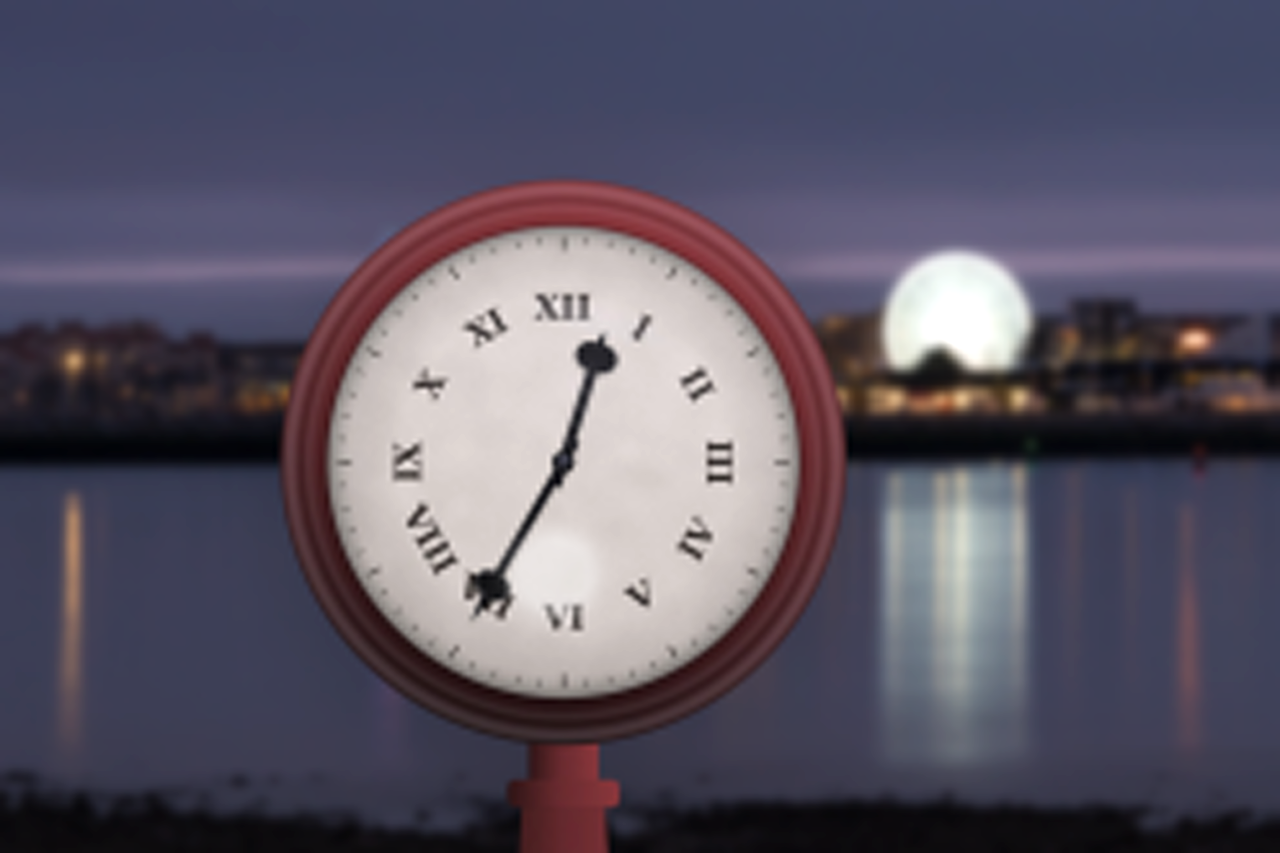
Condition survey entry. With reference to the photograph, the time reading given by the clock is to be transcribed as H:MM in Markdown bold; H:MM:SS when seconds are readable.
**12:35**
